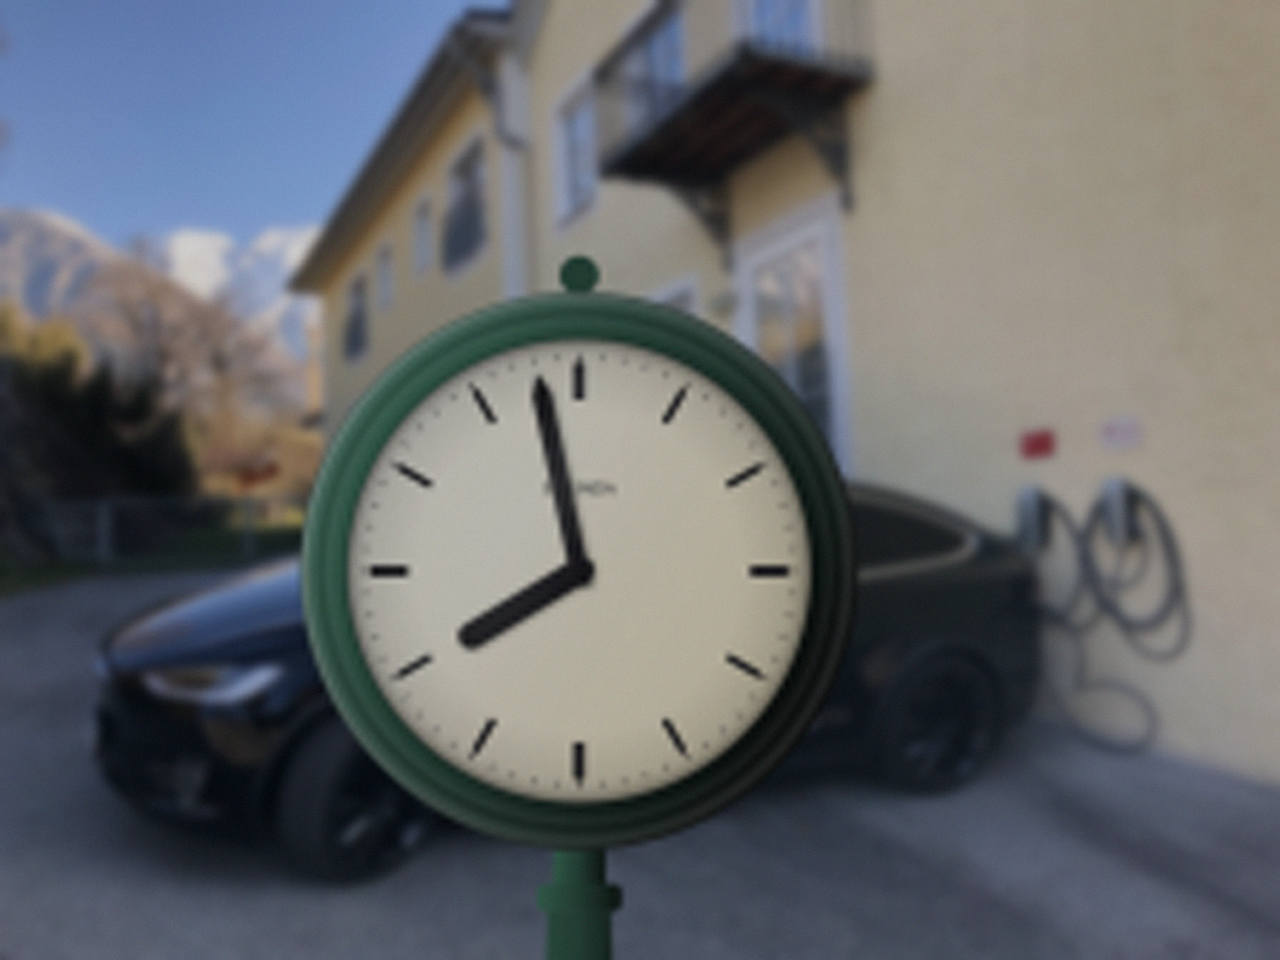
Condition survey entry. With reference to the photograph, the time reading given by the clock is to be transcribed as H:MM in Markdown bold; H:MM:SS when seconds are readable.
**7:58**
